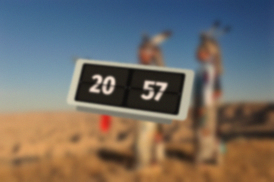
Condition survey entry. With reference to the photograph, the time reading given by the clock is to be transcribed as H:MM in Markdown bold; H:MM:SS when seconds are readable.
**20:57**
